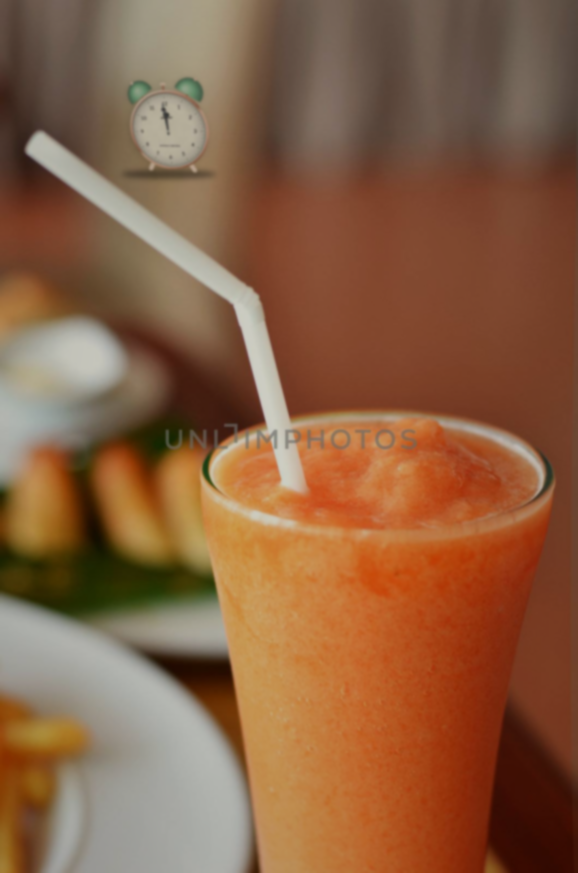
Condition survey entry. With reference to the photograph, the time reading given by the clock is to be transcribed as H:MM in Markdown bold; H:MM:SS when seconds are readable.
**11:59**
